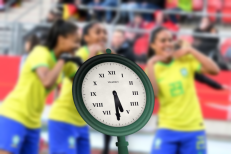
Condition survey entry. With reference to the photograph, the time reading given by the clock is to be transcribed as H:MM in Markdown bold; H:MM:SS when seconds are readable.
**5:30**
